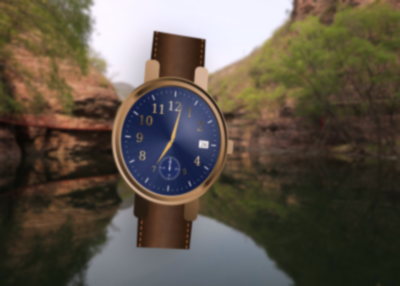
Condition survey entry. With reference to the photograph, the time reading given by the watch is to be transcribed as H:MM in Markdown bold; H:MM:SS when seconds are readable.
**7:02**
